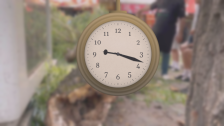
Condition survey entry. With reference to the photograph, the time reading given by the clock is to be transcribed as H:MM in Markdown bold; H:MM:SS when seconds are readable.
**9:18**
